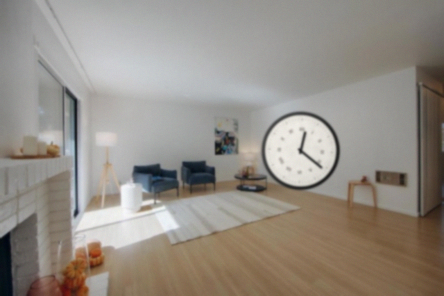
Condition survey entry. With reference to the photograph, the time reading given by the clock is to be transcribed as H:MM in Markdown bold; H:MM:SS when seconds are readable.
**12:21**
